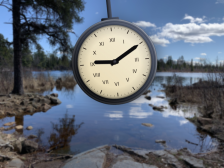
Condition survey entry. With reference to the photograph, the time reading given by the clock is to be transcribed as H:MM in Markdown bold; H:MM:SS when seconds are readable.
**9:10**
